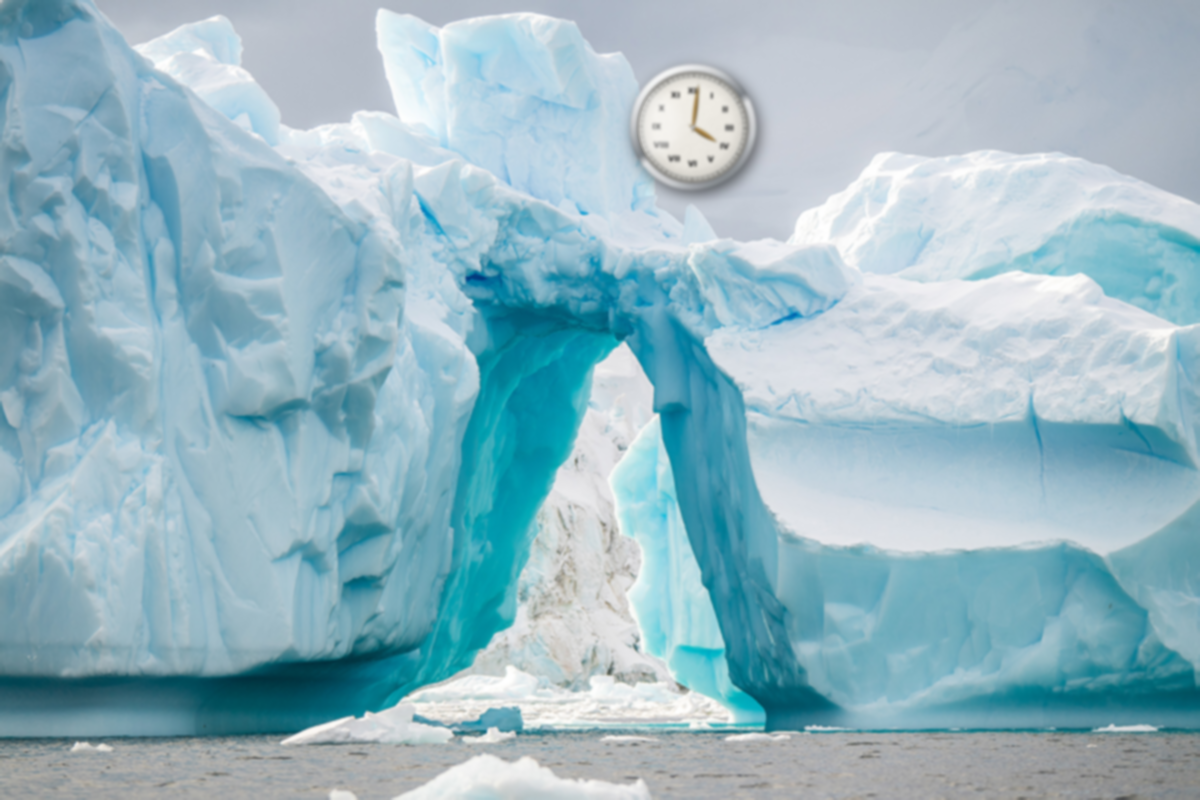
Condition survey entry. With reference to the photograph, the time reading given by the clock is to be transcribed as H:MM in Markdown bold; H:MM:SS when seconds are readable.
**4:01**
